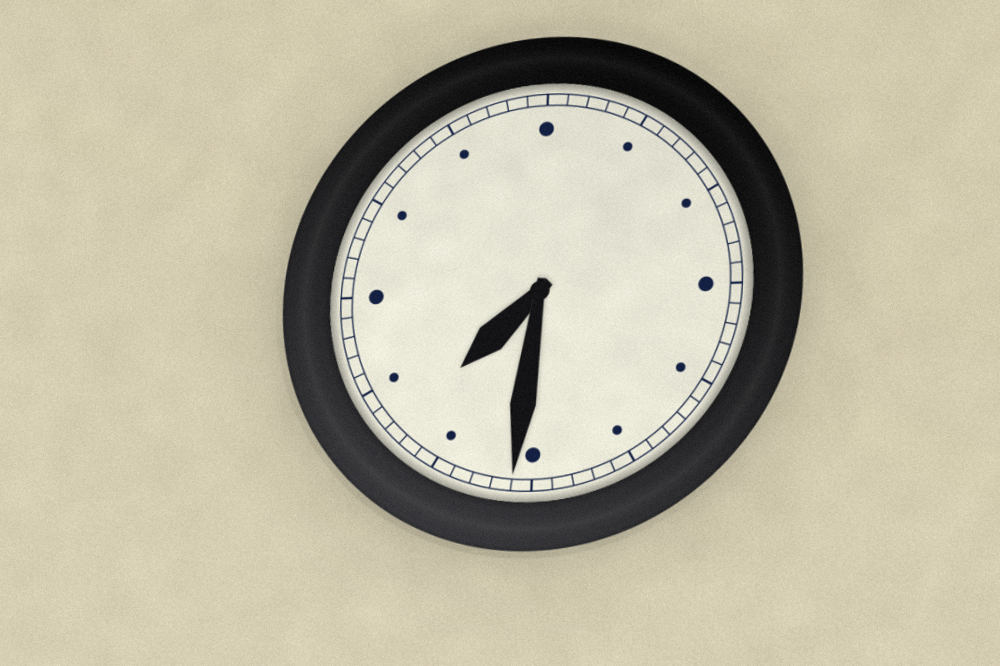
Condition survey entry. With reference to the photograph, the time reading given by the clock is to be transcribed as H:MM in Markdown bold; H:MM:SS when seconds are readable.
**7:31**
